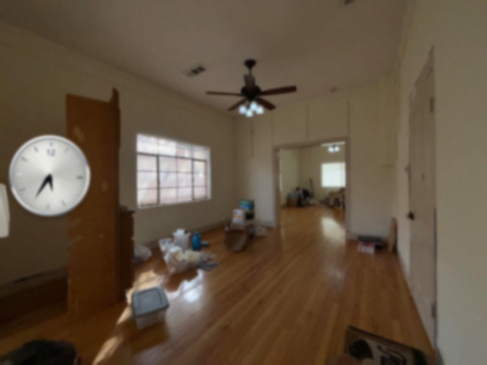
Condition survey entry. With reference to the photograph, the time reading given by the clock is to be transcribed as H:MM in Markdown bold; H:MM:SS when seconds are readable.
**5:35**
